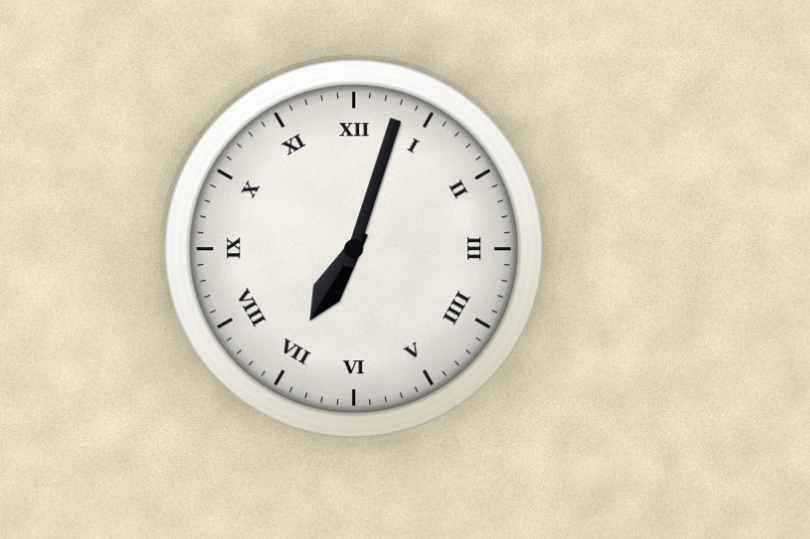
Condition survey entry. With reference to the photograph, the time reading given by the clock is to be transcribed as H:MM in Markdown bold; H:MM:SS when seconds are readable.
**7:03**
